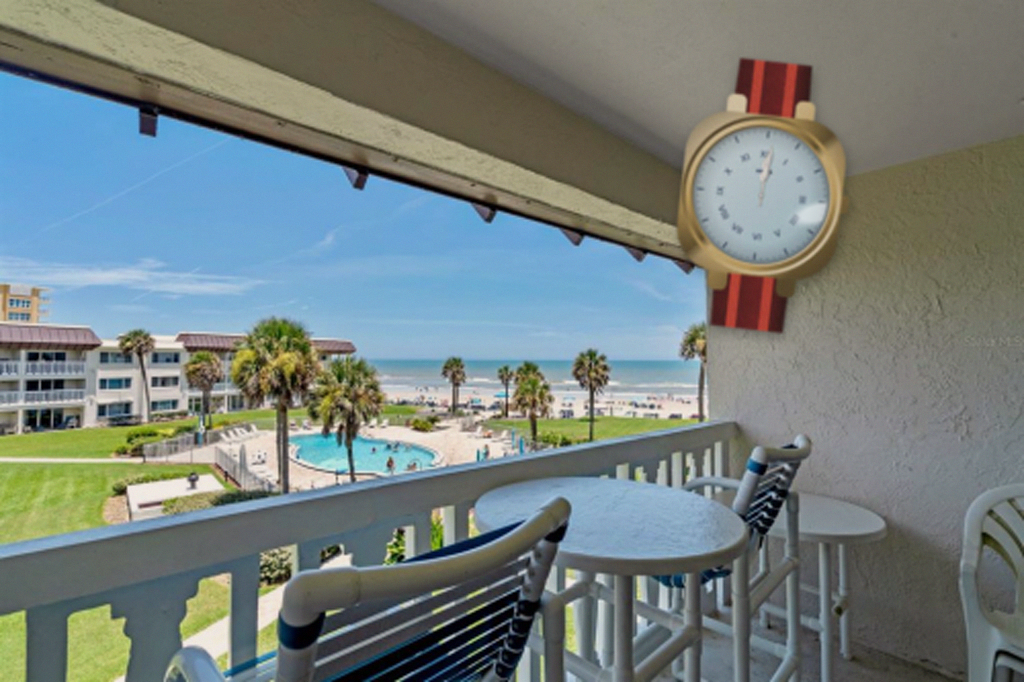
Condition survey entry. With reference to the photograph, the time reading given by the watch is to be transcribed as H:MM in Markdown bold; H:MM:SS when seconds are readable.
**12:01**
